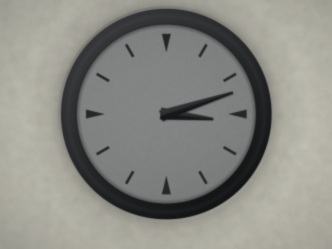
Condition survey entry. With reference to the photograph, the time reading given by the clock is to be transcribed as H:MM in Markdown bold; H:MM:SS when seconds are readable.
**3:12**
